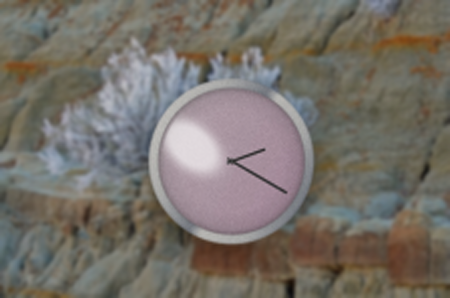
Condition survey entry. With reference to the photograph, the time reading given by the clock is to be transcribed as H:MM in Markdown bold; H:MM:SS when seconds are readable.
**2:20**
